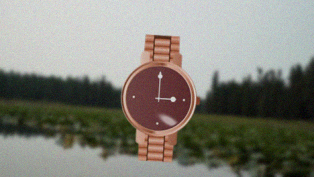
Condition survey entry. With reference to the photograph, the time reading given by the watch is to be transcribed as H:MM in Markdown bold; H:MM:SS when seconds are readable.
**3:00**
